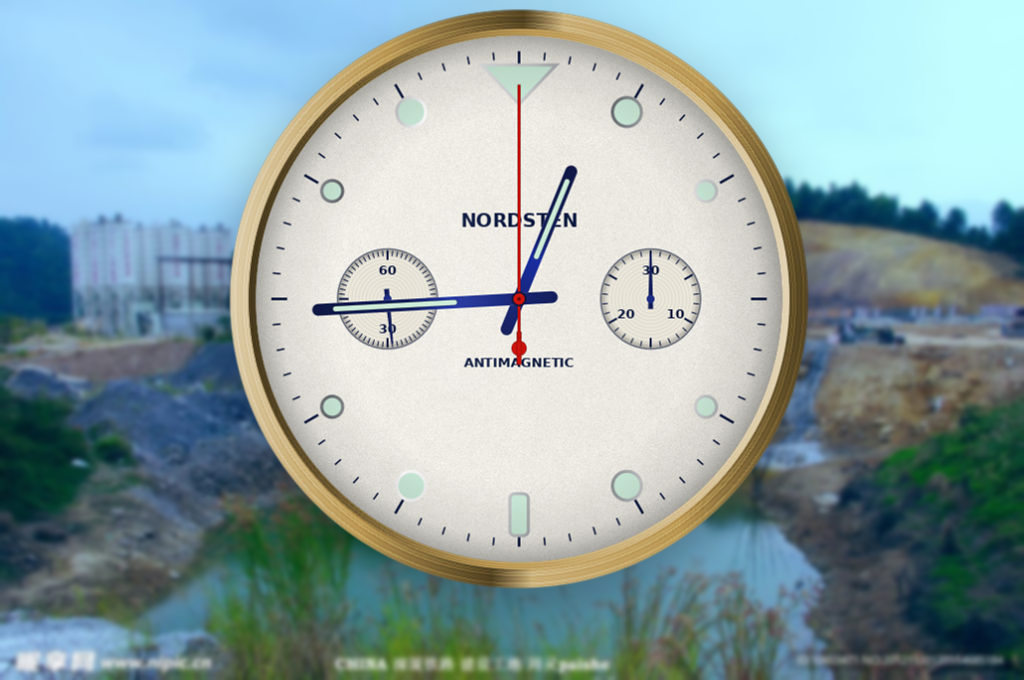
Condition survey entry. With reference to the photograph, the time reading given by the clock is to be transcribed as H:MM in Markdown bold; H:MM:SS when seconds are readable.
**12:44:29**
